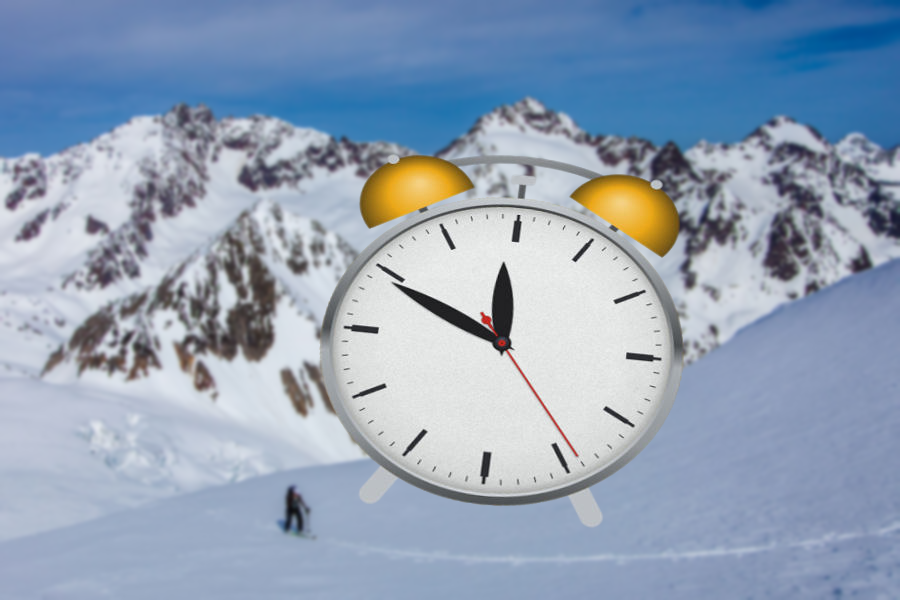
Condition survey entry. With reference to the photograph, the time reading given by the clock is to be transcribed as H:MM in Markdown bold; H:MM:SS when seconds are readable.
**11:49:24**
